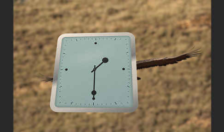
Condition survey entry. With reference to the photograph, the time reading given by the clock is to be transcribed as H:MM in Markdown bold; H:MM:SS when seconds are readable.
**1:30**
